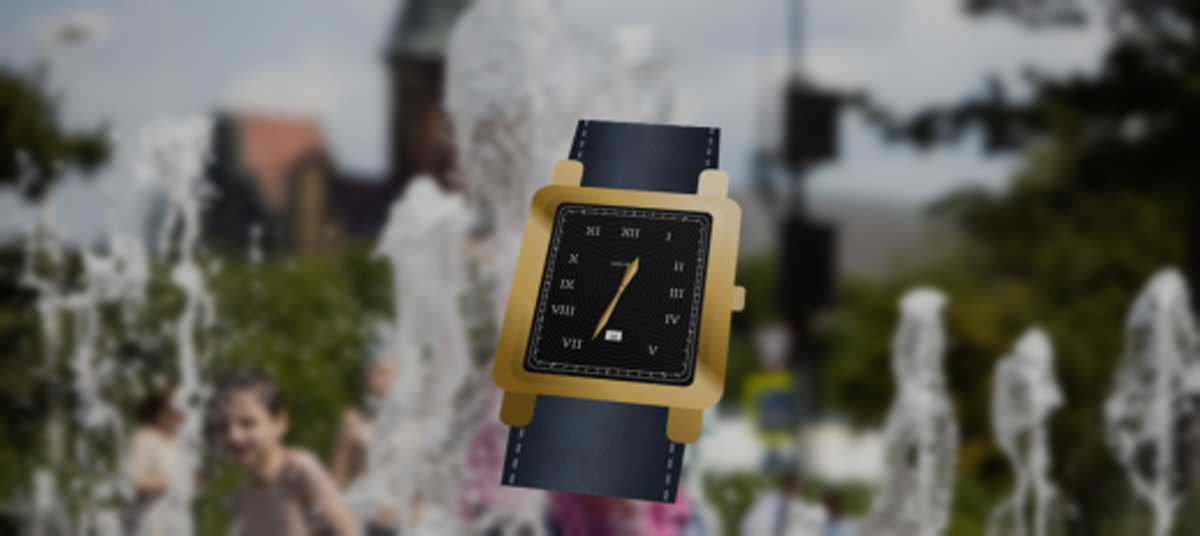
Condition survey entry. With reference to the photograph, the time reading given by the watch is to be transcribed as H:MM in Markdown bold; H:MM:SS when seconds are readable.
**12:33**
